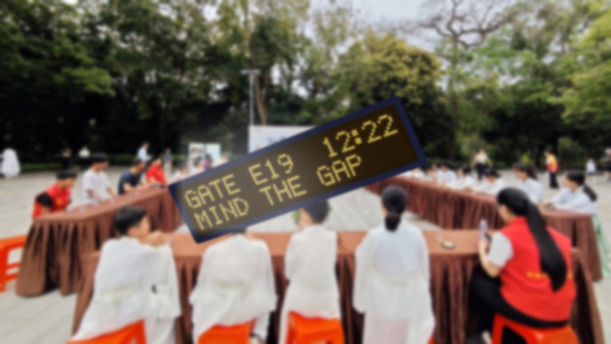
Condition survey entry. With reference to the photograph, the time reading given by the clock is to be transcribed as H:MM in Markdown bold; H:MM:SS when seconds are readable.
**12:22**
